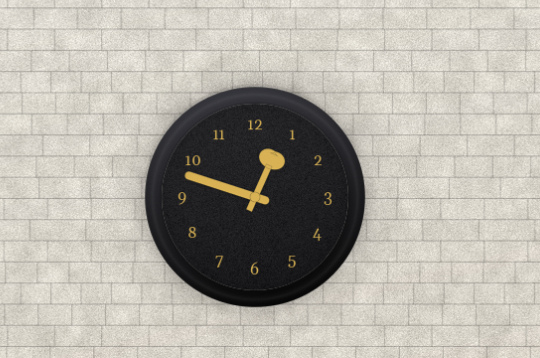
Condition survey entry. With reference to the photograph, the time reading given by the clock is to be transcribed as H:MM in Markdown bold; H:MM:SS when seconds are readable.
**12:48**
